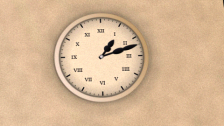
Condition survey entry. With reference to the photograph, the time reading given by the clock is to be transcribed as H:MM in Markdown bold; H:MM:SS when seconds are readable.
**1:12**
